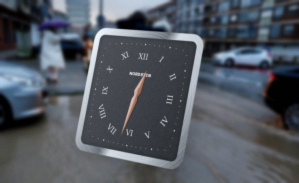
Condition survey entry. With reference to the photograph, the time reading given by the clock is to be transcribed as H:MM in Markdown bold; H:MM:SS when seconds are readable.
**12:32**
